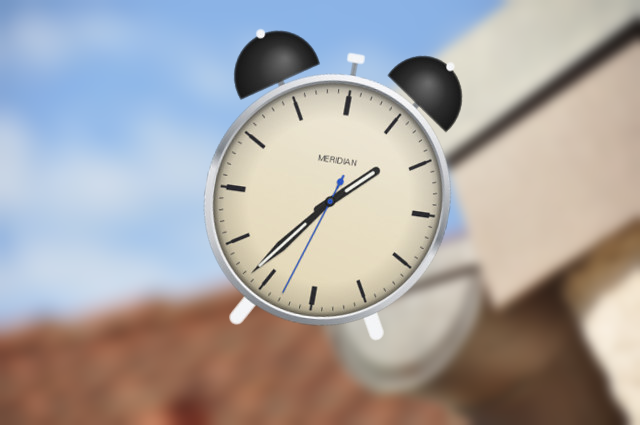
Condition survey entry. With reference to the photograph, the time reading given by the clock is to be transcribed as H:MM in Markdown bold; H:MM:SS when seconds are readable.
**1:36:33**
